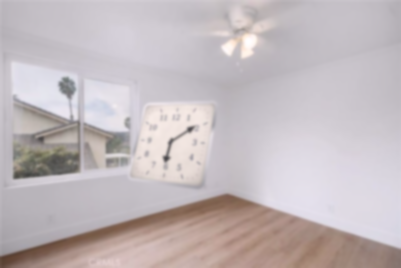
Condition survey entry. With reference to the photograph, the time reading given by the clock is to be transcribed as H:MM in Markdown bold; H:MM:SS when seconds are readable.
**6:09**
